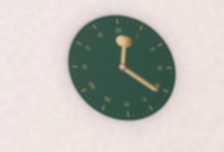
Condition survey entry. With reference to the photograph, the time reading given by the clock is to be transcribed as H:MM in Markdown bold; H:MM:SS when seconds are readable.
**12:21**
